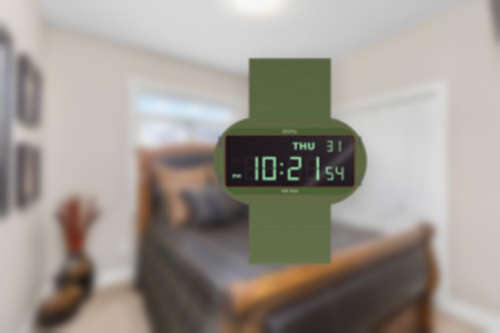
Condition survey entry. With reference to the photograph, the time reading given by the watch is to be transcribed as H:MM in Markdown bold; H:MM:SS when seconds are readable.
**10:21:54**
